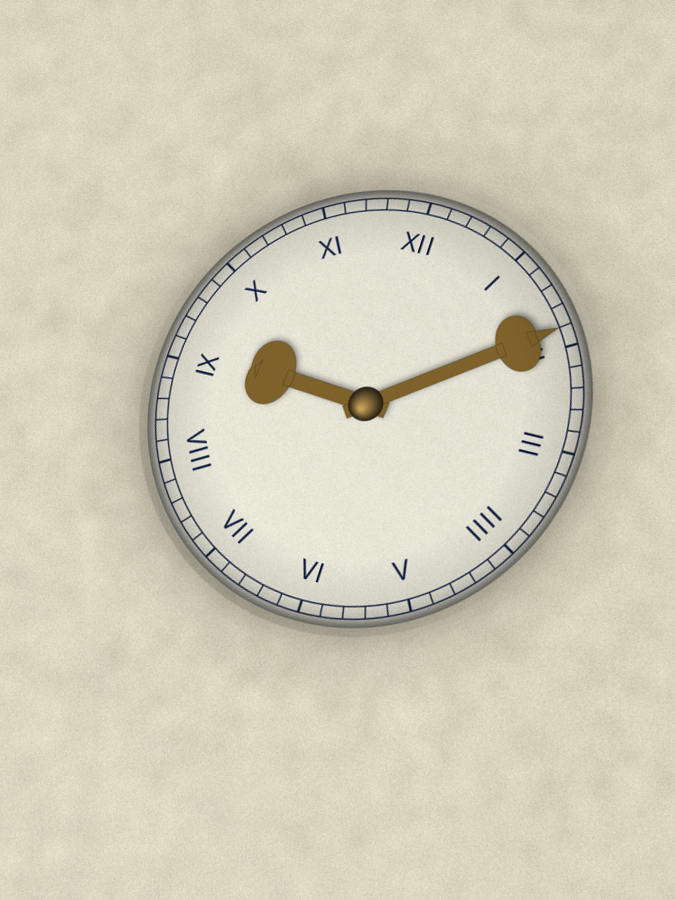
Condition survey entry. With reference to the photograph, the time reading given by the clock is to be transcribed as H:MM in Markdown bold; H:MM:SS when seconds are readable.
**9:09**
